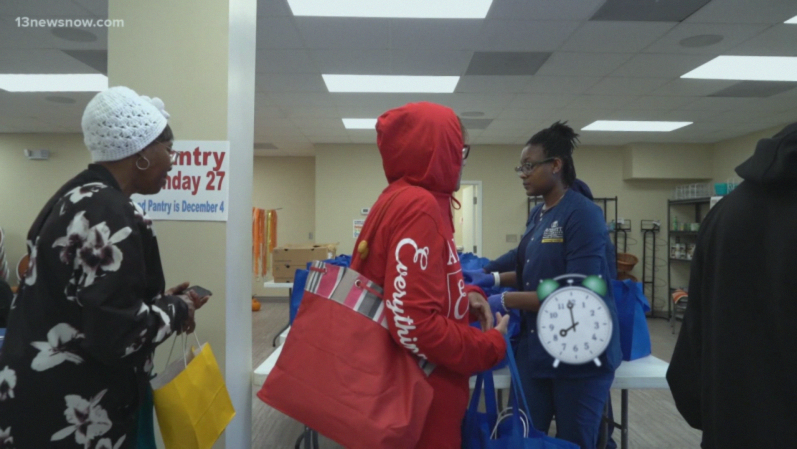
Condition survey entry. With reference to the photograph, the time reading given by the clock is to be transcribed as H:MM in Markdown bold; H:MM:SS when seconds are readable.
**7:59**
